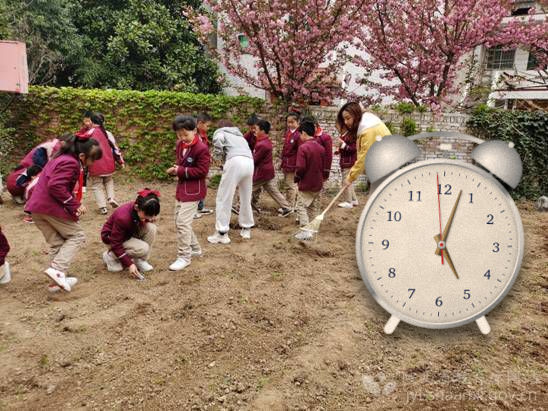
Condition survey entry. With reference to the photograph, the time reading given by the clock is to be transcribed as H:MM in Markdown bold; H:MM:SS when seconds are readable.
**5:02:59**
